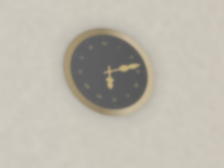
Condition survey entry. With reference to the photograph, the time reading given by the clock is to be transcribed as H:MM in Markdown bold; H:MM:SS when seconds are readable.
**6:13**
